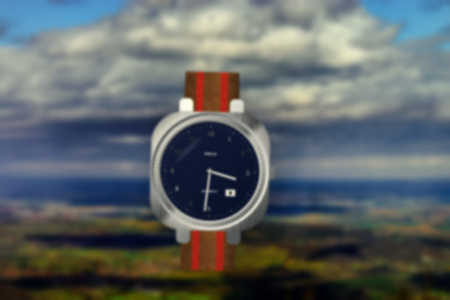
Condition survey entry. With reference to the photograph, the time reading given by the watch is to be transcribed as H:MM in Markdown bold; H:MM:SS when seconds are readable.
**3:31**
